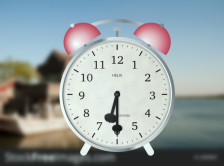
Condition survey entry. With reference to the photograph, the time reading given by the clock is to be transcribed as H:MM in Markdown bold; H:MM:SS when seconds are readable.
**6:30**
